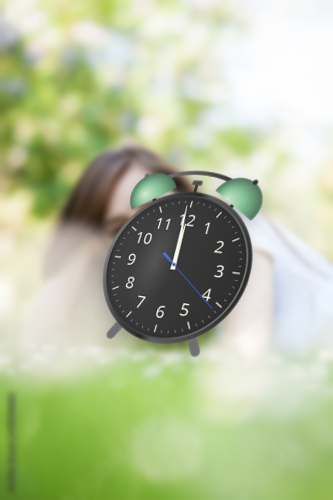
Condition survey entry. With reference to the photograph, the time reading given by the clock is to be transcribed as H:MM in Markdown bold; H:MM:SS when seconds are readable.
**11:59:21**
